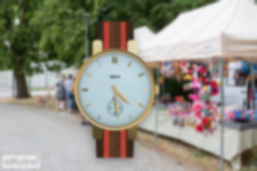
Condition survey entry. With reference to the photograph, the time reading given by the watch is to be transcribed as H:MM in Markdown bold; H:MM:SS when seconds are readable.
**4:29**
